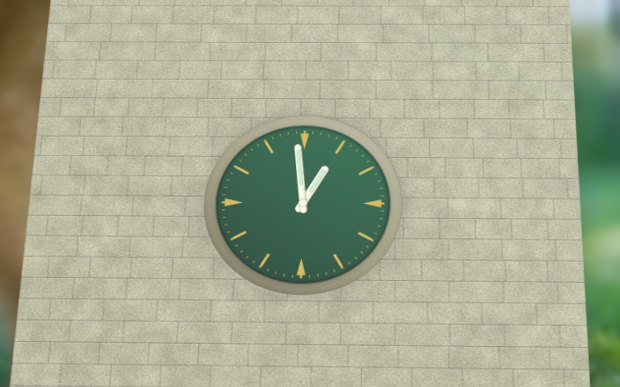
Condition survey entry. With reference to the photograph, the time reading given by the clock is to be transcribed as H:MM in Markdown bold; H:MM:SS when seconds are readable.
**12:59**
